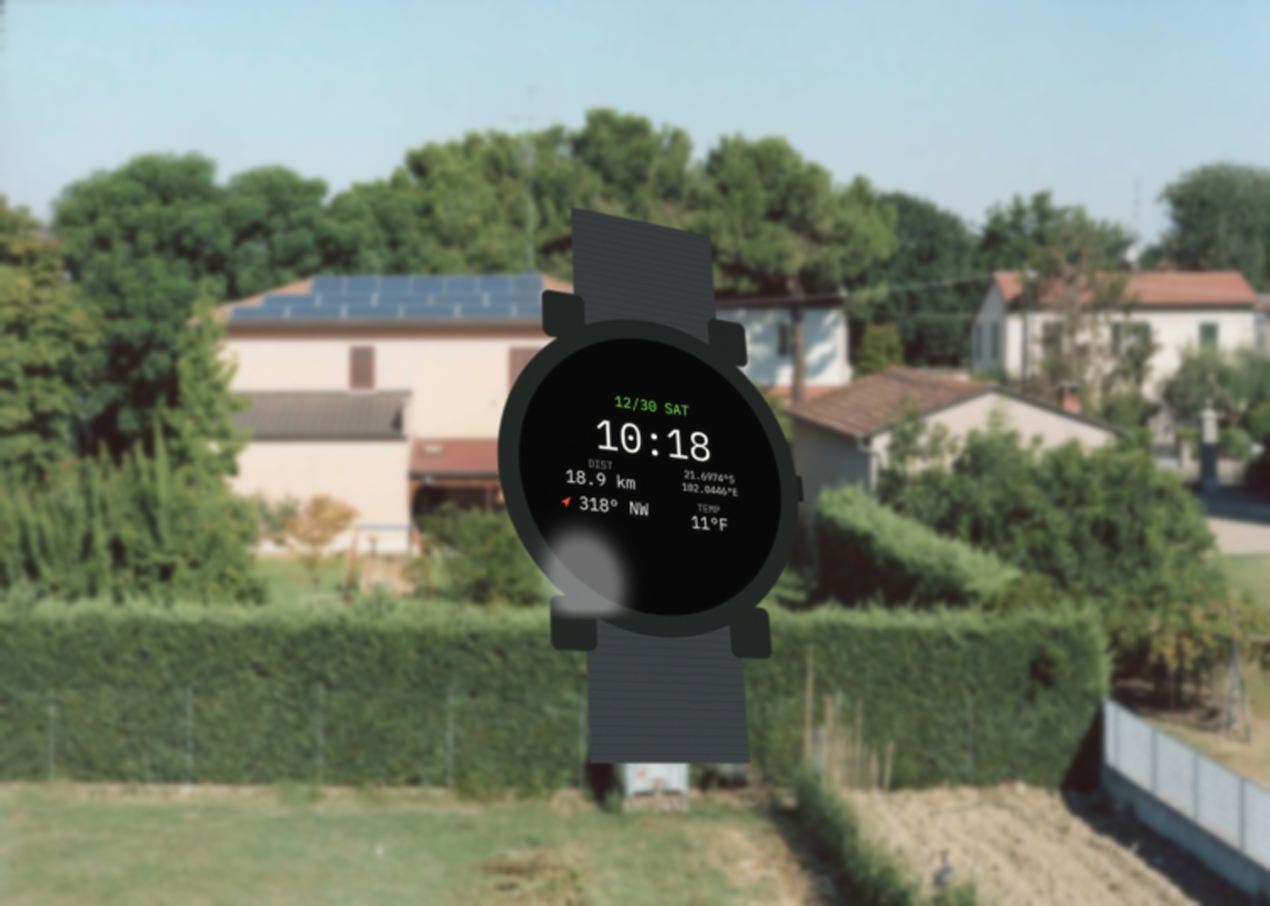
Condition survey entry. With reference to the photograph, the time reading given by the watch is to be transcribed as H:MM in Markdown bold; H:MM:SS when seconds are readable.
**10:18**
